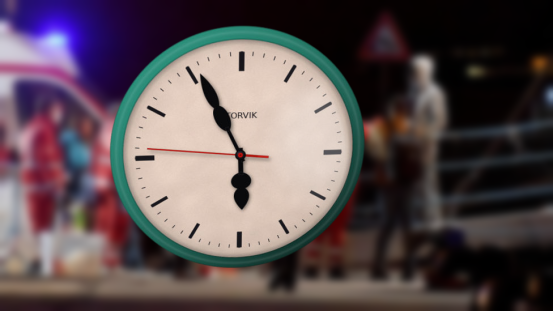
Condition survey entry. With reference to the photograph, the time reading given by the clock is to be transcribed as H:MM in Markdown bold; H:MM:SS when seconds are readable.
**5:55:46**
